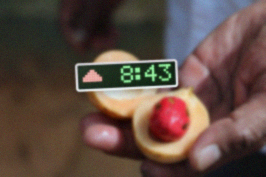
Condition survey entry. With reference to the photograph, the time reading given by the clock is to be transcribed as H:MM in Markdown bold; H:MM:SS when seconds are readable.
**8:43**
